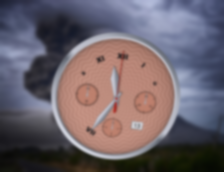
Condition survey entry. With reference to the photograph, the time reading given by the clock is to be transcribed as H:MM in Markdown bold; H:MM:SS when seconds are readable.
**11:35**
